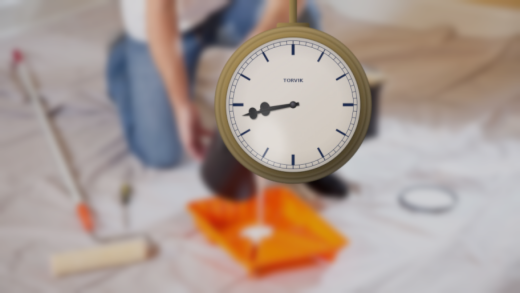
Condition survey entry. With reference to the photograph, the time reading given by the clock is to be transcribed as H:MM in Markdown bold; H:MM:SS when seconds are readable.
**8:43**
